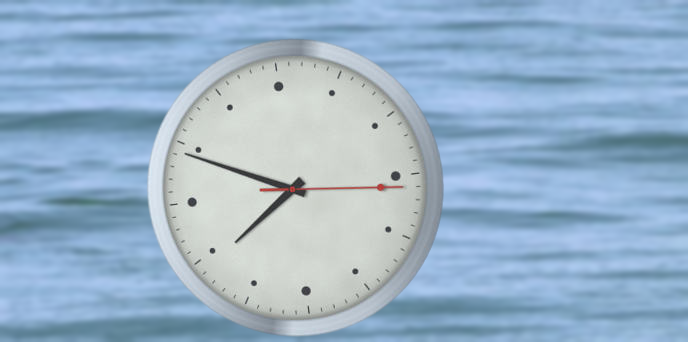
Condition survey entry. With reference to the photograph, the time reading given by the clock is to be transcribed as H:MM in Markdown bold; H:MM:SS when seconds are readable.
**7:49:16**
